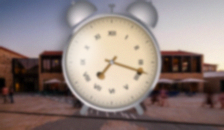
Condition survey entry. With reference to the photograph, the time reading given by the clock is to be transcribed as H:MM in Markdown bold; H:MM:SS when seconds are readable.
**7:18**
